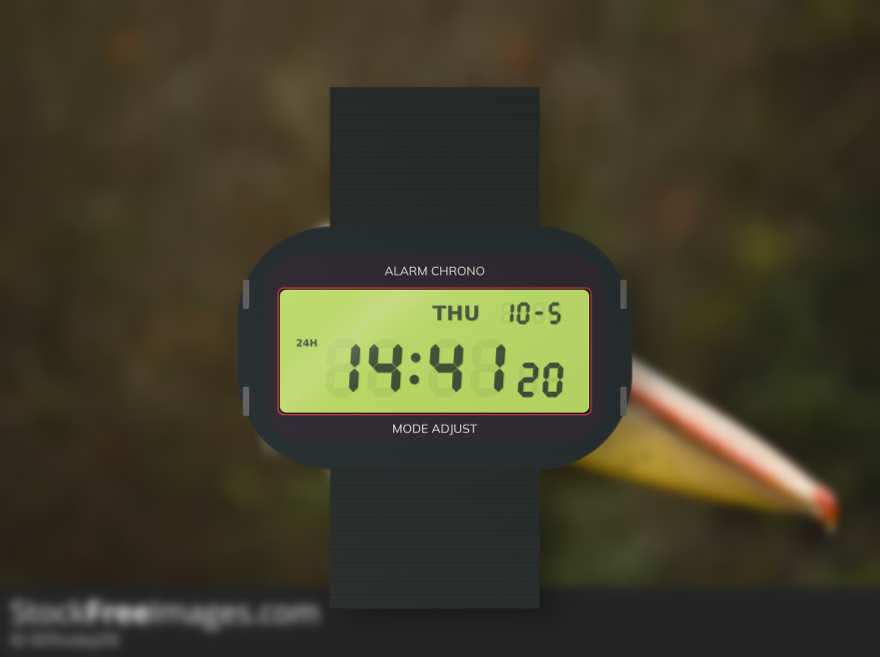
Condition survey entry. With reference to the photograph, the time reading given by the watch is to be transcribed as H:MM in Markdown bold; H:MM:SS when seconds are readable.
**14:41:20**
